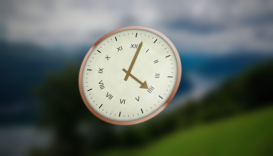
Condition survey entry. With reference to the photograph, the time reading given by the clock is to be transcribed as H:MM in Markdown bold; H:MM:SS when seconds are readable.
**4:02**
